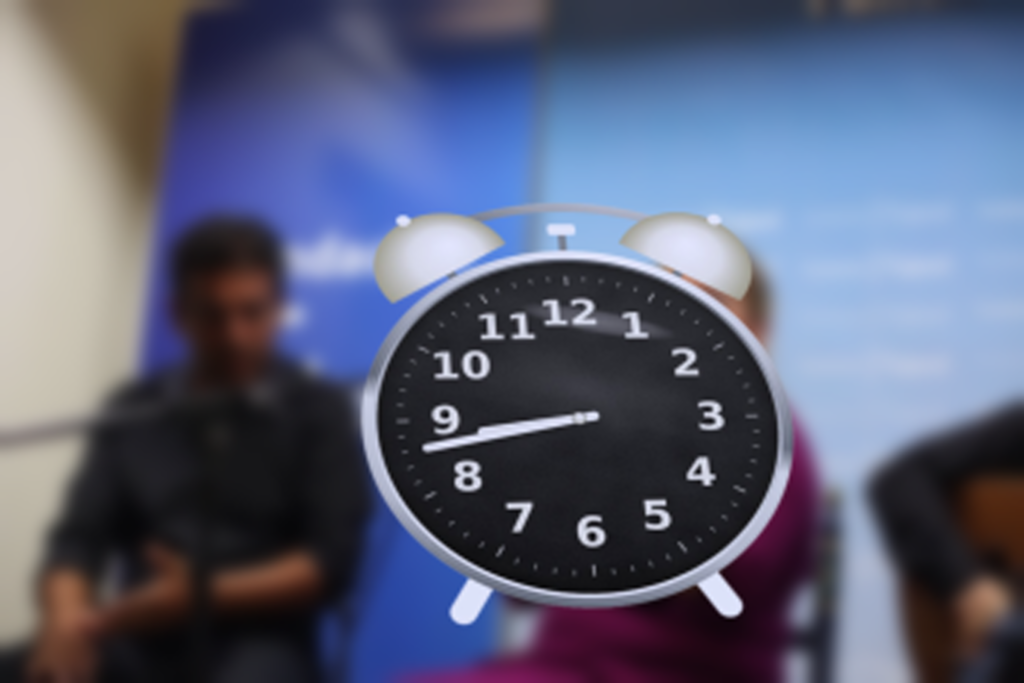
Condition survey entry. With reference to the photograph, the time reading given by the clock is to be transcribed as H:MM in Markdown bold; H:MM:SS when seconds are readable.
**8:43**
